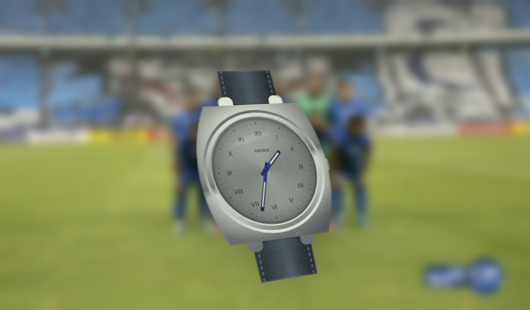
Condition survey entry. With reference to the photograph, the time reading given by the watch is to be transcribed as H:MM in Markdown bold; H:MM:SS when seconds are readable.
**1:33**
